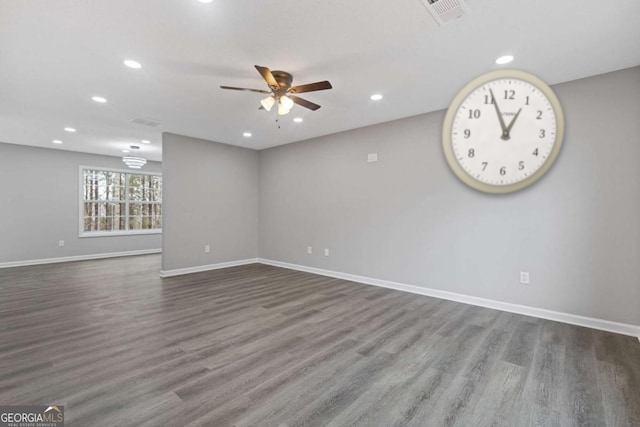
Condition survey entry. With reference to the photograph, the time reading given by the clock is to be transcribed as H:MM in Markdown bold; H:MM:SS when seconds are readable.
**12:56**
